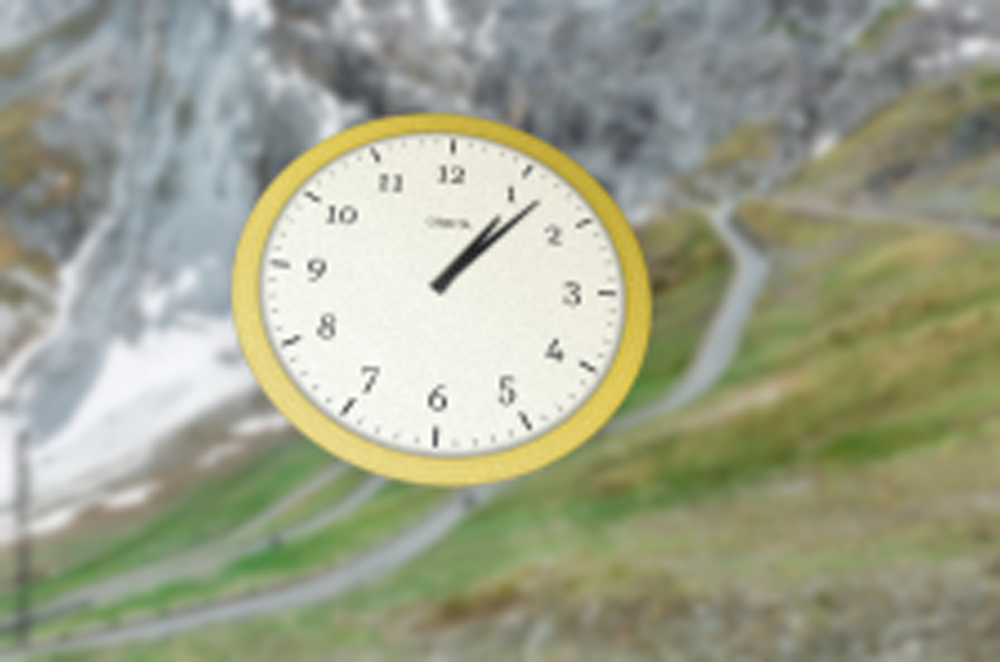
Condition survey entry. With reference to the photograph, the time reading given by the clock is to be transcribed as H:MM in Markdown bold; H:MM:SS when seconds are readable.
**1:07**
